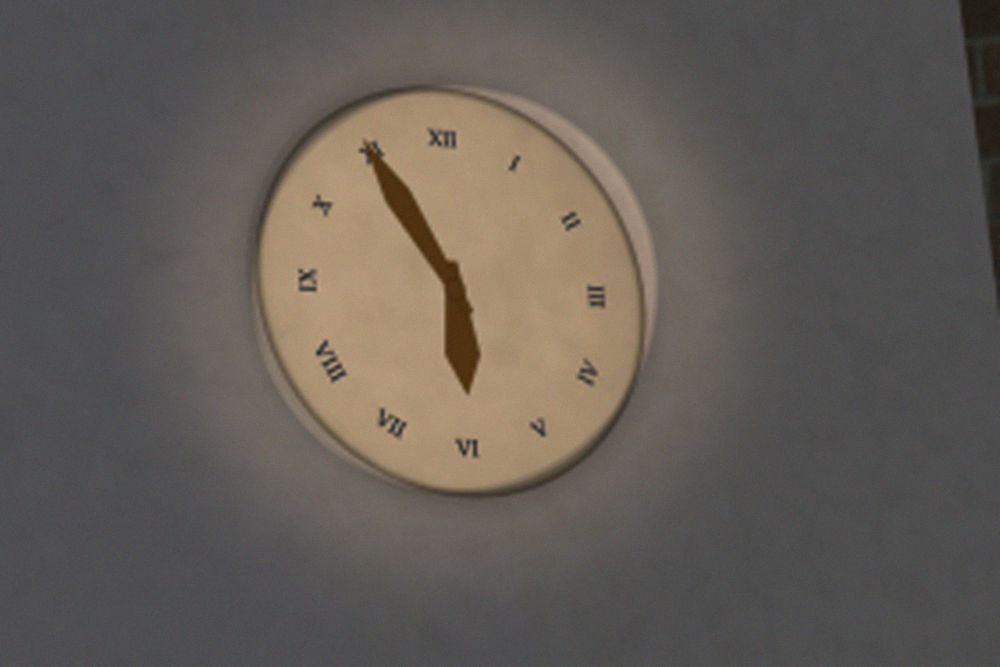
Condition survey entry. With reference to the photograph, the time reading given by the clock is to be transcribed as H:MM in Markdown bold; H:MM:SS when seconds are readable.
**5:55**
